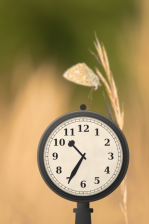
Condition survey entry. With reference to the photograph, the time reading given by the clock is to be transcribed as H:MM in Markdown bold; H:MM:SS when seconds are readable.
**10:35**
